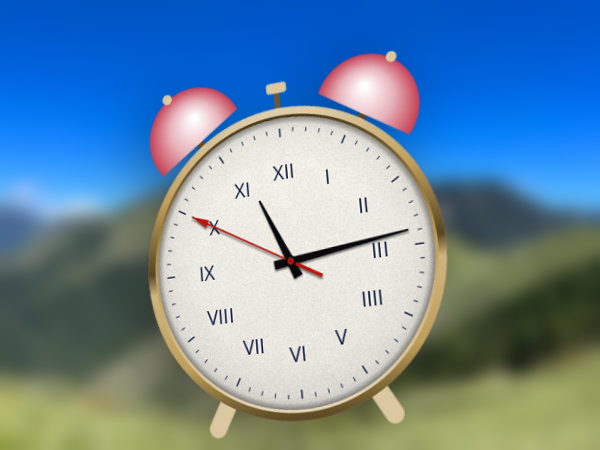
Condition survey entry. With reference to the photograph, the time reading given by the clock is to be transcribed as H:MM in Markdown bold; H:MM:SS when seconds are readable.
**11:13:50**
